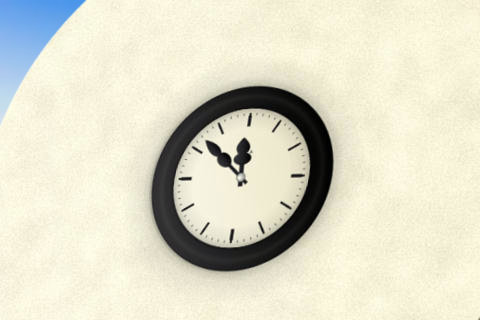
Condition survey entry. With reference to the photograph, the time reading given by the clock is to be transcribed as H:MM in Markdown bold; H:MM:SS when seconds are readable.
**11:52**
